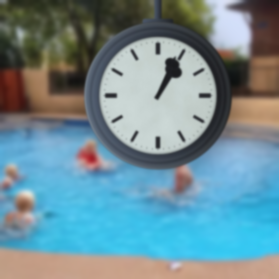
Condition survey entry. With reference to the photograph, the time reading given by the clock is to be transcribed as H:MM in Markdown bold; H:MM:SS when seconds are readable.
**1:04**
